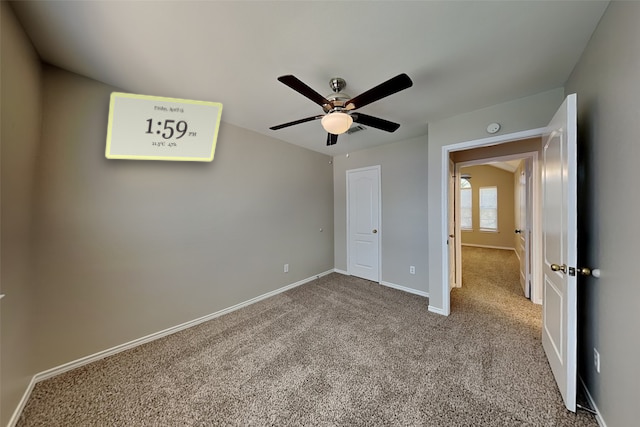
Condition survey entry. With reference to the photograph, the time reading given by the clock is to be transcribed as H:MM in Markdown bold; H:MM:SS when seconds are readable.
**1:59**
